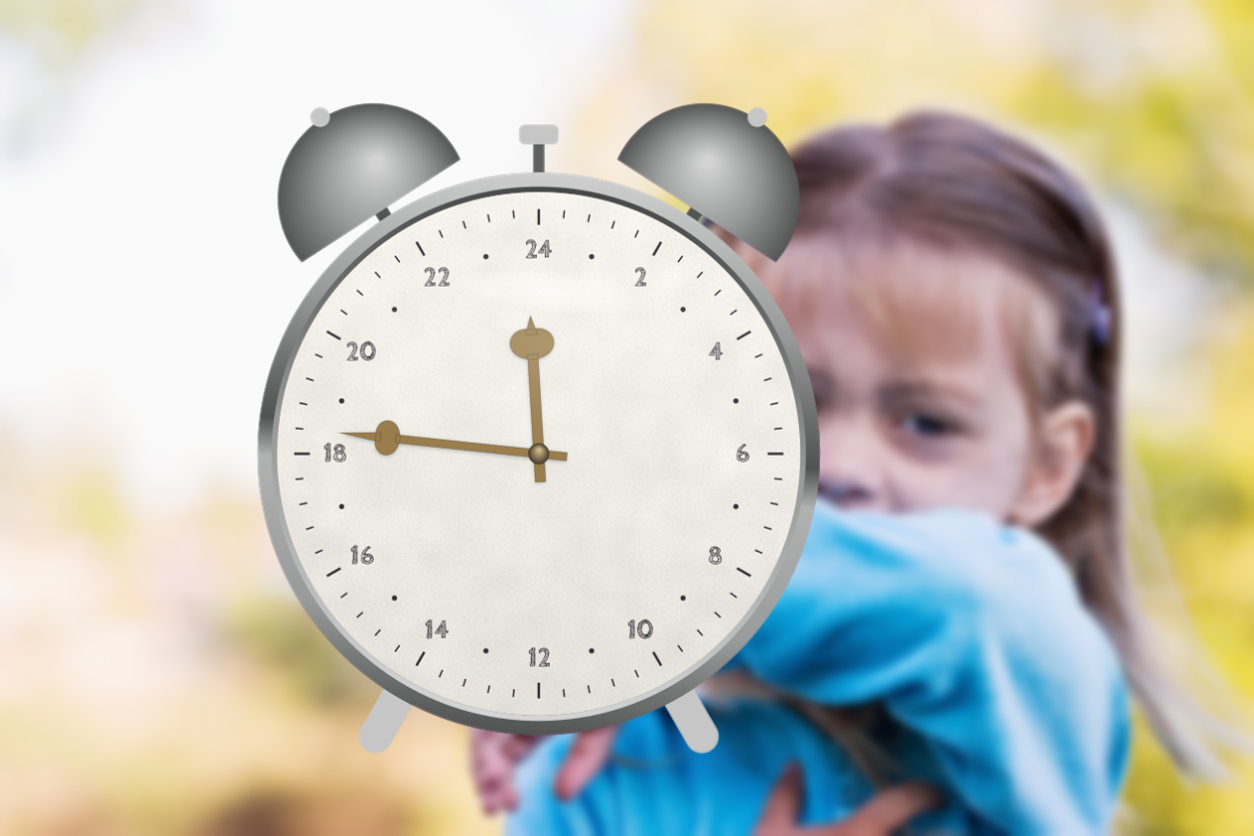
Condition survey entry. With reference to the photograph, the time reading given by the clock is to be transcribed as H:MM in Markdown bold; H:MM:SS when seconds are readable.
**23:46**
